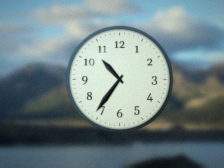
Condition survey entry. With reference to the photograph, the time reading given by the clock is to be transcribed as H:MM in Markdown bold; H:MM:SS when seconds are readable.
**10:36**
